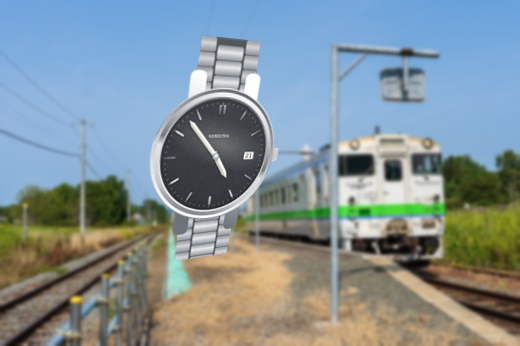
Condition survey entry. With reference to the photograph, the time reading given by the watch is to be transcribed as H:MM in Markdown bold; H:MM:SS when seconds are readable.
**4:53**
